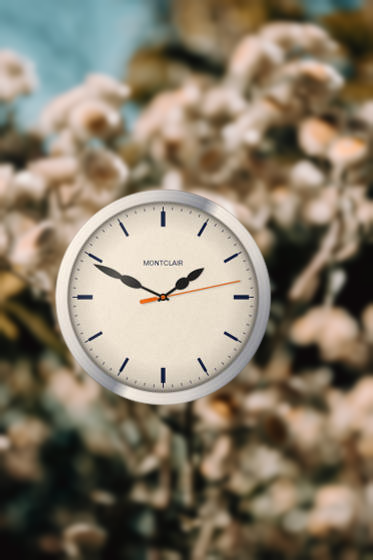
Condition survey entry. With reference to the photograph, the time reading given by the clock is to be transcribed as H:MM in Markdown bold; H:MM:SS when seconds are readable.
**1:49:13**
